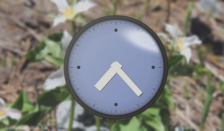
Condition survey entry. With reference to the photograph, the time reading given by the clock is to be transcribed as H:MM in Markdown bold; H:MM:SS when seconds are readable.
**7:23**
